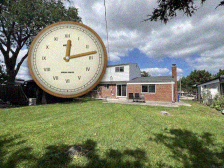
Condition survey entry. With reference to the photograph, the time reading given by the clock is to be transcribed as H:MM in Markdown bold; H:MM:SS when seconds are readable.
**12:13**
